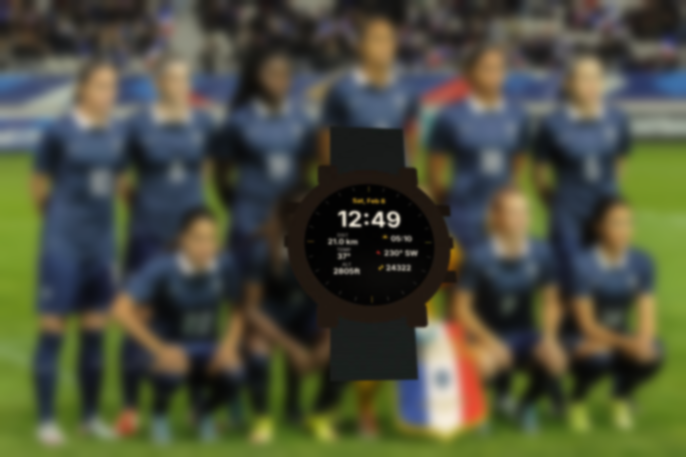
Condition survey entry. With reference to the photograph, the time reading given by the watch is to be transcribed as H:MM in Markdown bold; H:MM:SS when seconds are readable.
**12:49**
